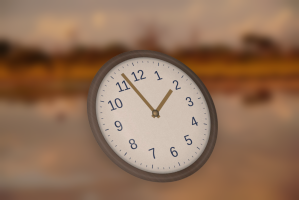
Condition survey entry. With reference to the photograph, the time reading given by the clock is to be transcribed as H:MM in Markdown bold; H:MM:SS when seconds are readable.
**1:57**
